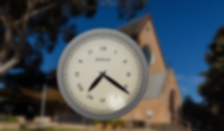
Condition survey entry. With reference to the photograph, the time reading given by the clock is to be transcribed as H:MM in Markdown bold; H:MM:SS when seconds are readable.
**7:21**
